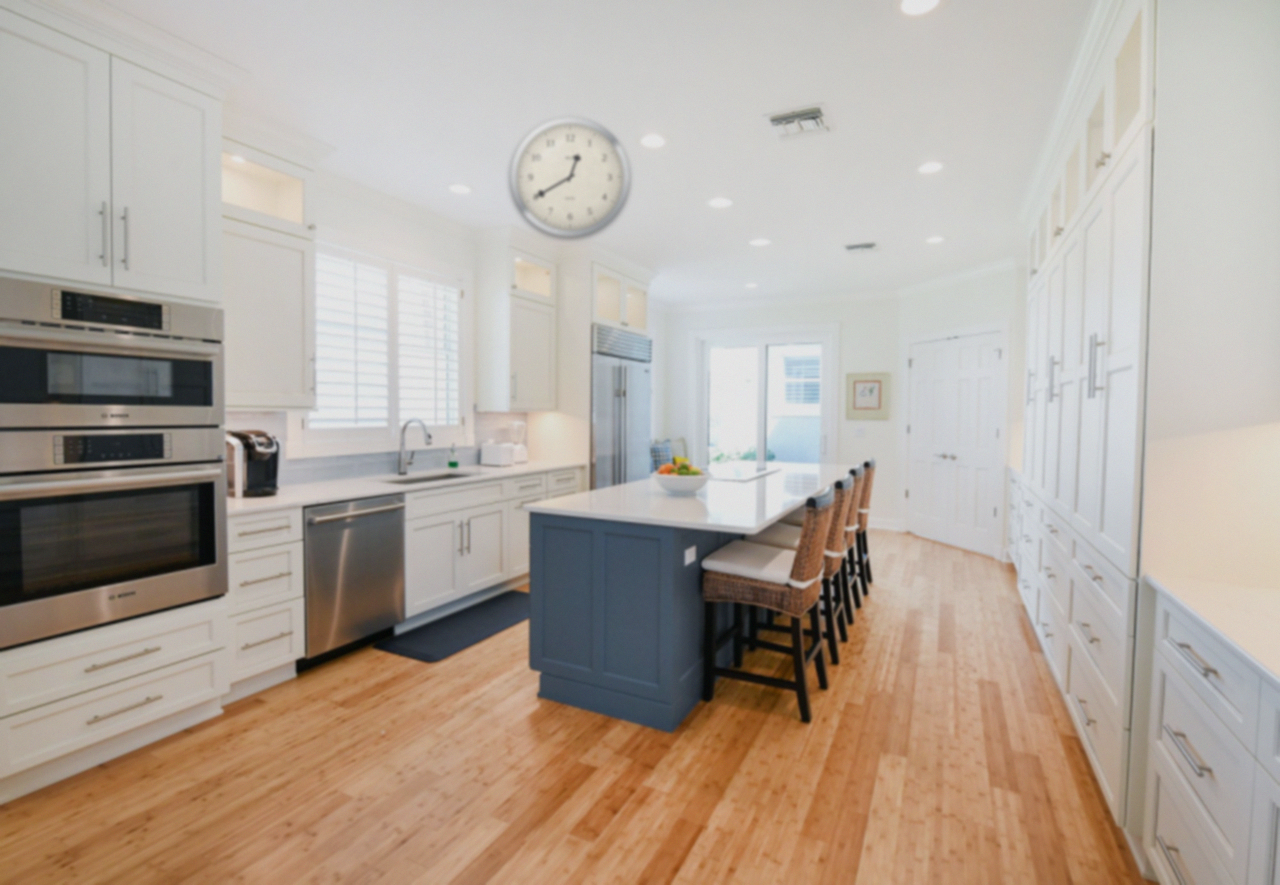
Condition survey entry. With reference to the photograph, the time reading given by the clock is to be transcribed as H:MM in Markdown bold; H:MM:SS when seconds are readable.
**12:40**
